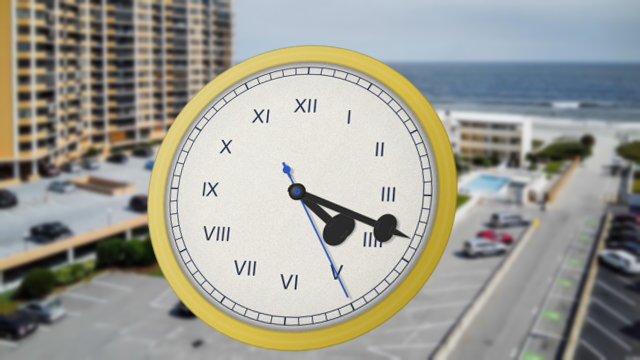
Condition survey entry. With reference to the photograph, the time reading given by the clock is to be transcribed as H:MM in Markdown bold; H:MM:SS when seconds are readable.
**4:18:25**
